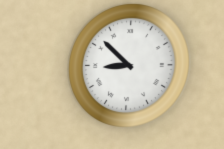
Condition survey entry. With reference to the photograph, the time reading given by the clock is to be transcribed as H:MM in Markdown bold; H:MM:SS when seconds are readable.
**8:52**
